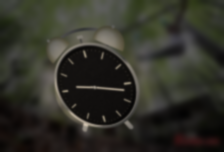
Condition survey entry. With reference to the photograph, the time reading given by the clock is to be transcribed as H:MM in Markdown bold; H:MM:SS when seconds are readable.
**9:17**
